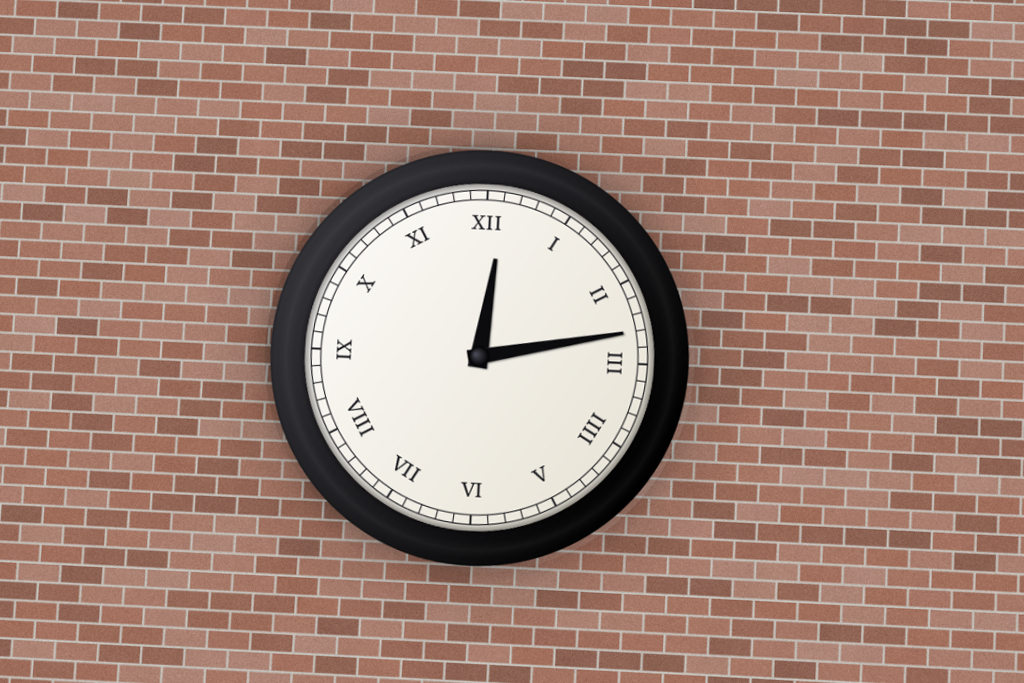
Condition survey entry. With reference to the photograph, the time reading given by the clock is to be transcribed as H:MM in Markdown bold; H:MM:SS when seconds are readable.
**12:13**
